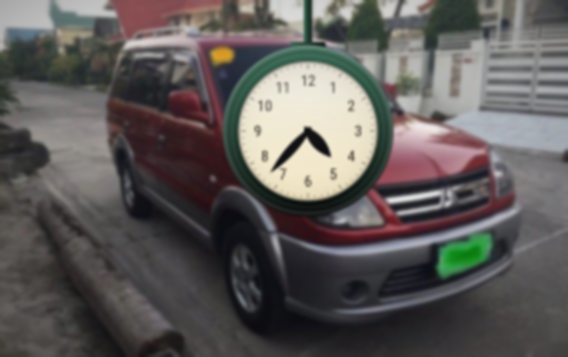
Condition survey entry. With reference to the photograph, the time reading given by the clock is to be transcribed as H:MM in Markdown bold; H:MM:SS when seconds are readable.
**4:37**
